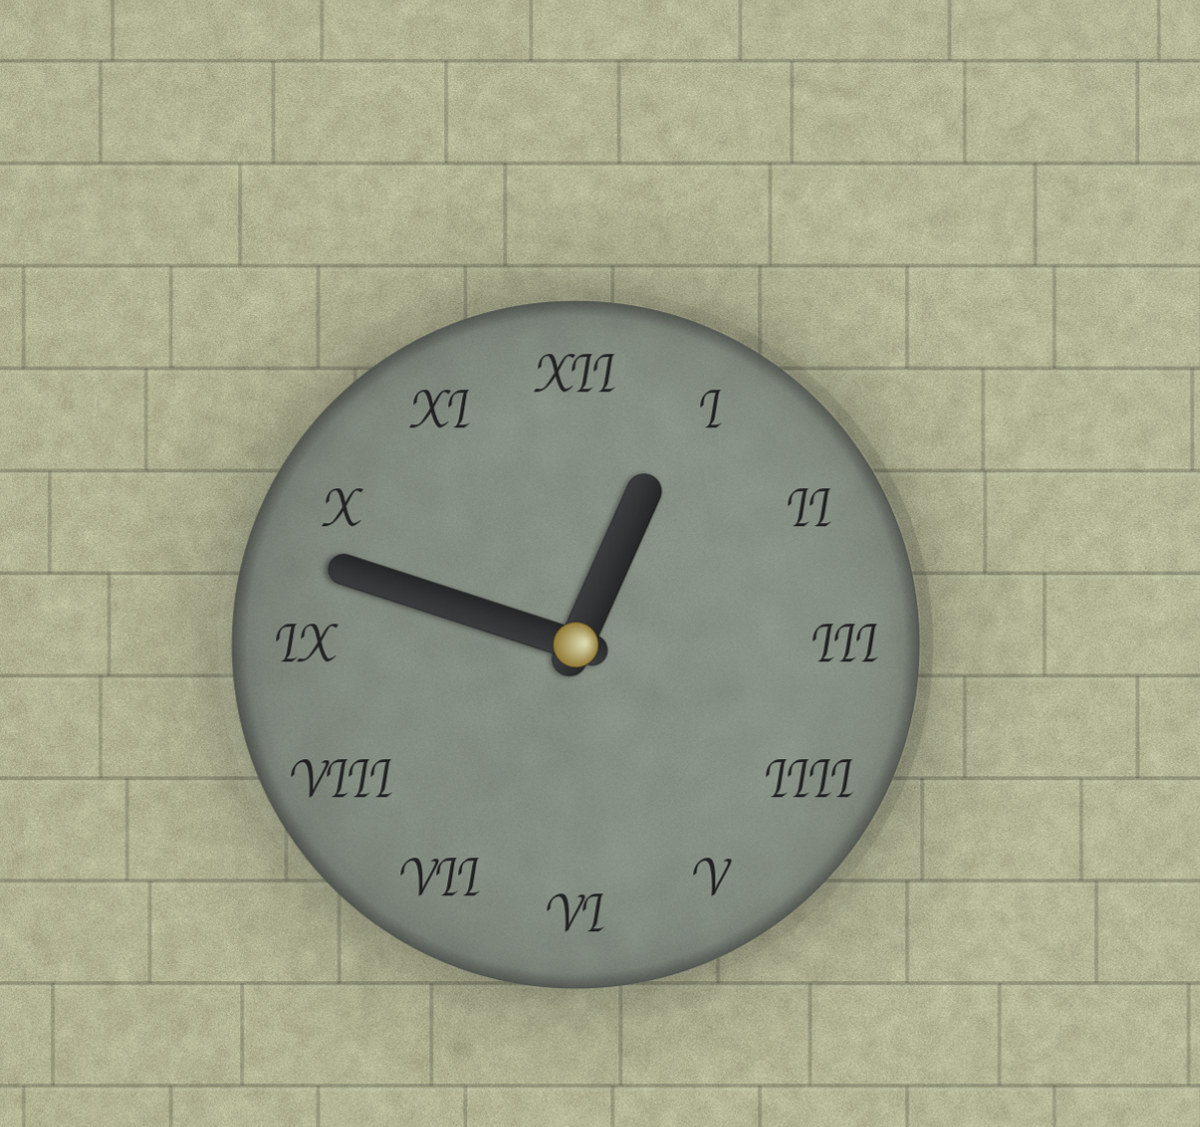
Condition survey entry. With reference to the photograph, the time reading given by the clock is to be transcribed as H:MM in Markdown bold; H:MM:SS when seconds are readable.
**12:48**
